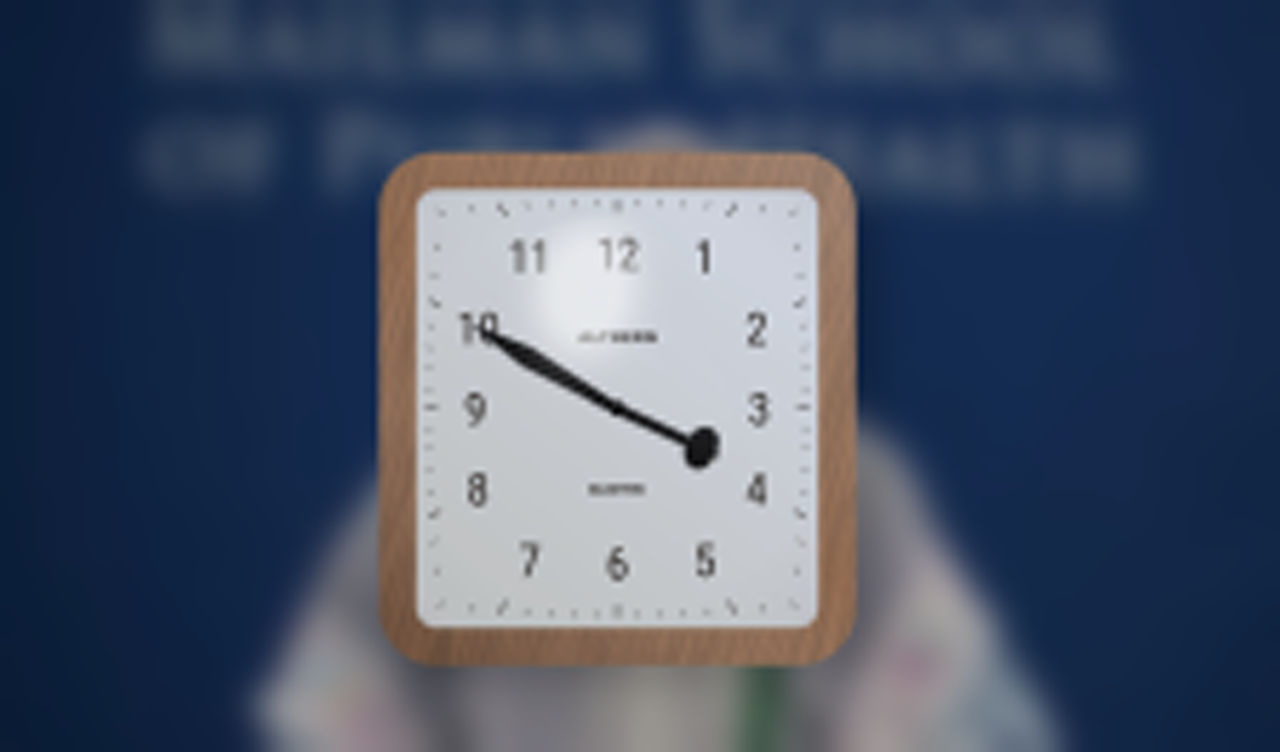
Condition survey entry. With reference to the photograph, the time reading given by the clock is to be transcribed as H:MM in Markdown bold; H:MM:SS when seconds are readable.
**3:50**
